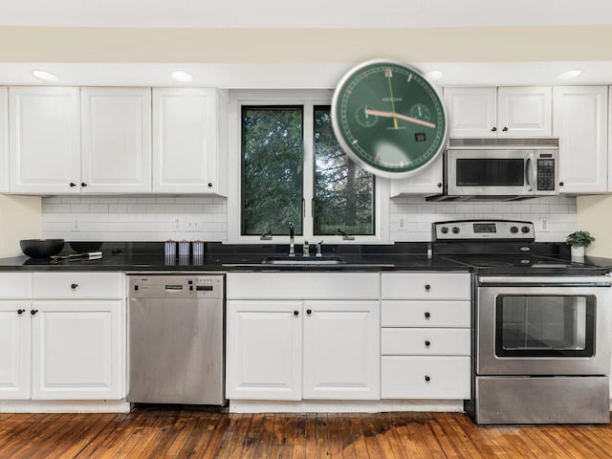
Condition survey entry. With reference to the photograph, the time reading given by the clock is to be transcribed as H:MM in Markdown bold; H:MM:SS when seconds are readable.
**9:18**
